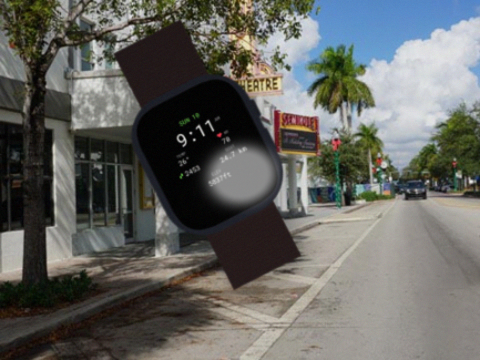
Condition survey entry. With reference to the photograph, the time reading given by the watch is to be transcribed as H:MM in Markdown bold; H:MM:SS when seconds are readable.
**9:11**
